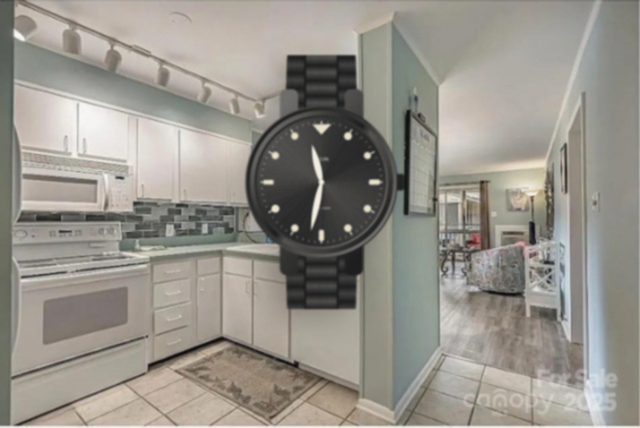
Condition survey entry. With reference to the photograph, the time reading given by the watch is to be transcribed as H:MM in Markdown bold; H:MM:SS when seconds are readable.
**11:32**
